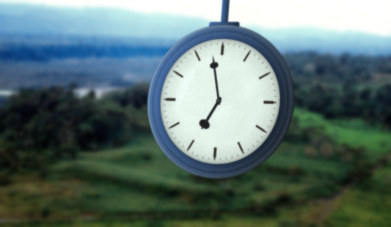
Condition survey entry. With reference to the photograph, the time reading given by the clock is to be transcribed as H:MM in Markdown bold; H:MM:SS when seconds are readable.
**6:58**
